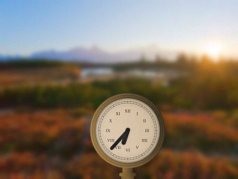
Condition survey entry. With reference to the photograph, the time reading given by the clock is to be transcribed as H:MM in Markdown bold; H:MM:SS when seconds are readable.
**6:37**
